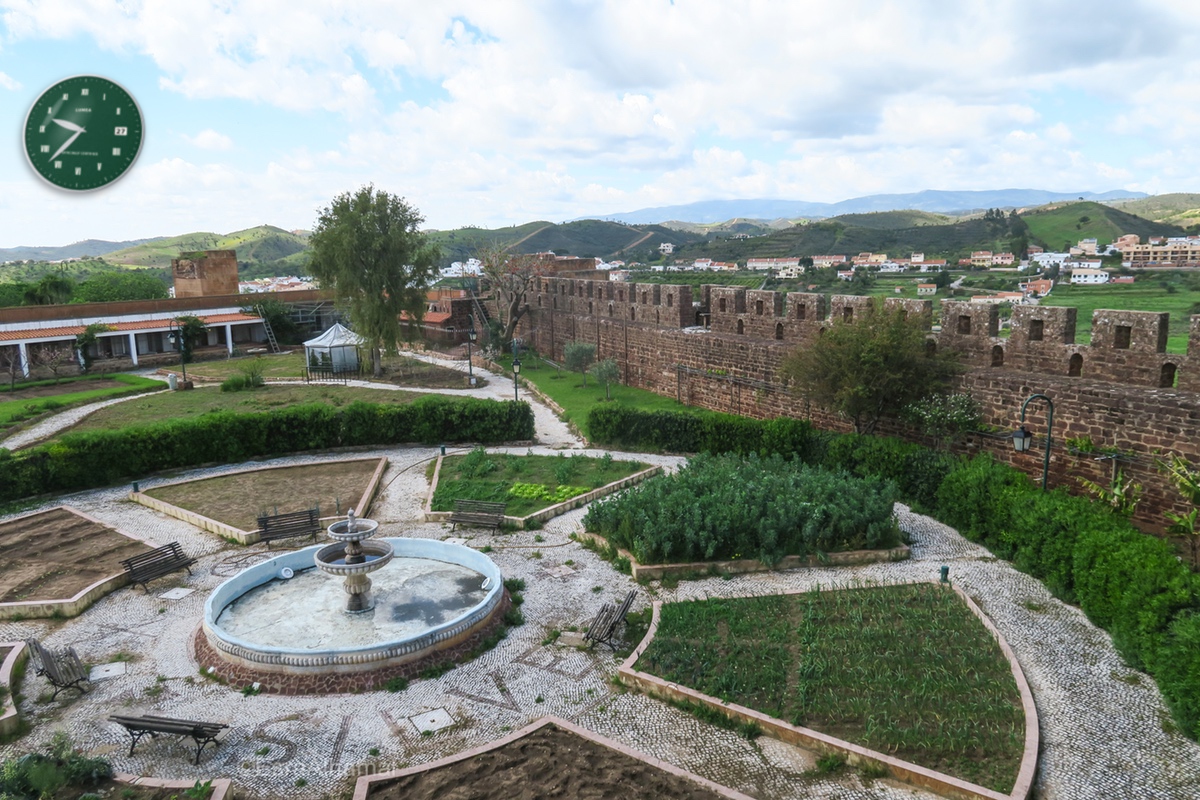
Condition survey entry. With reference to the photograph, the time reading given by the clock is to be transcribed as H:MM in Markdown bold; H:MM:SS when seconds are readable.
**9:37**
